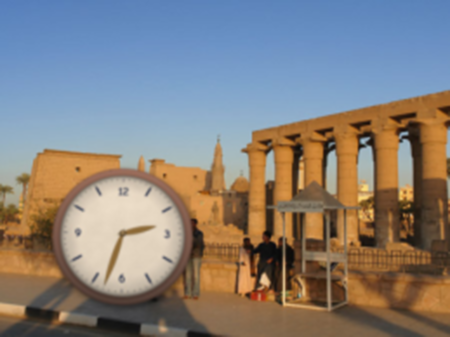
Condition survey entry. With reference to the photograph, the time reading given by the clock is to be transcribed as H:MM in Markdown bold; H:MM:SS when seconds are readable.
**2:33**
